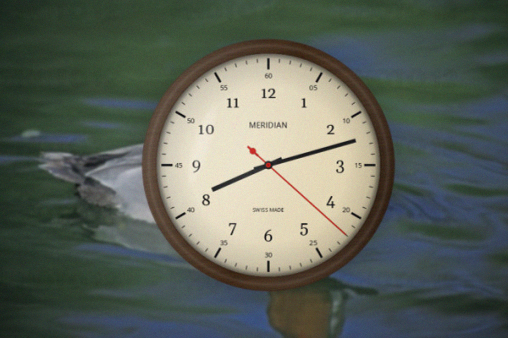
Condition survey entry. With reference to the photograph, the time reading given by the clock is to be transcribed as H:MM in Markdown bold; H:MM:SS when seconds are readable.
**8:12:22**
